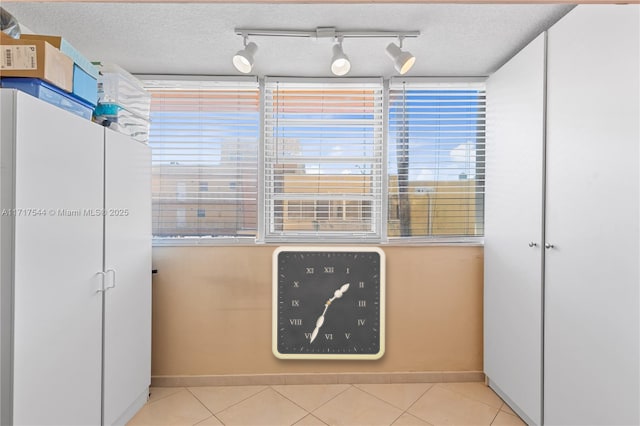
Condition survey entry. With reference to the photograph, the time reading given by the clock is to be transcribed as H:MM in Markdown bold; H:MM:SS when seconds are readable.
**1:34**
